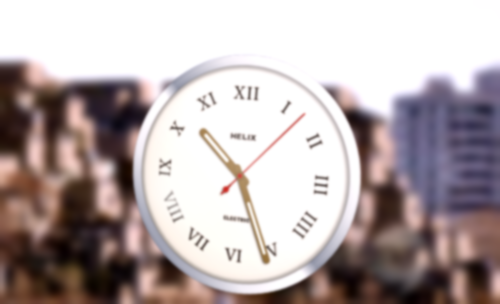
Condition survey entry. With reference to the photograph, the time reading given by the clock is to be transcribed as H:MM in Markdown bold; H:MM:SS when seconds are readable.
**10:26:07**
